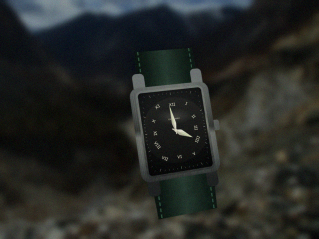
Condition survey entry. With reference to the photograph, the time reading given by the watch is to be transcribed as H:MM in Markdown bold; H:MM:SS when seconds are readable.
**3:59**
